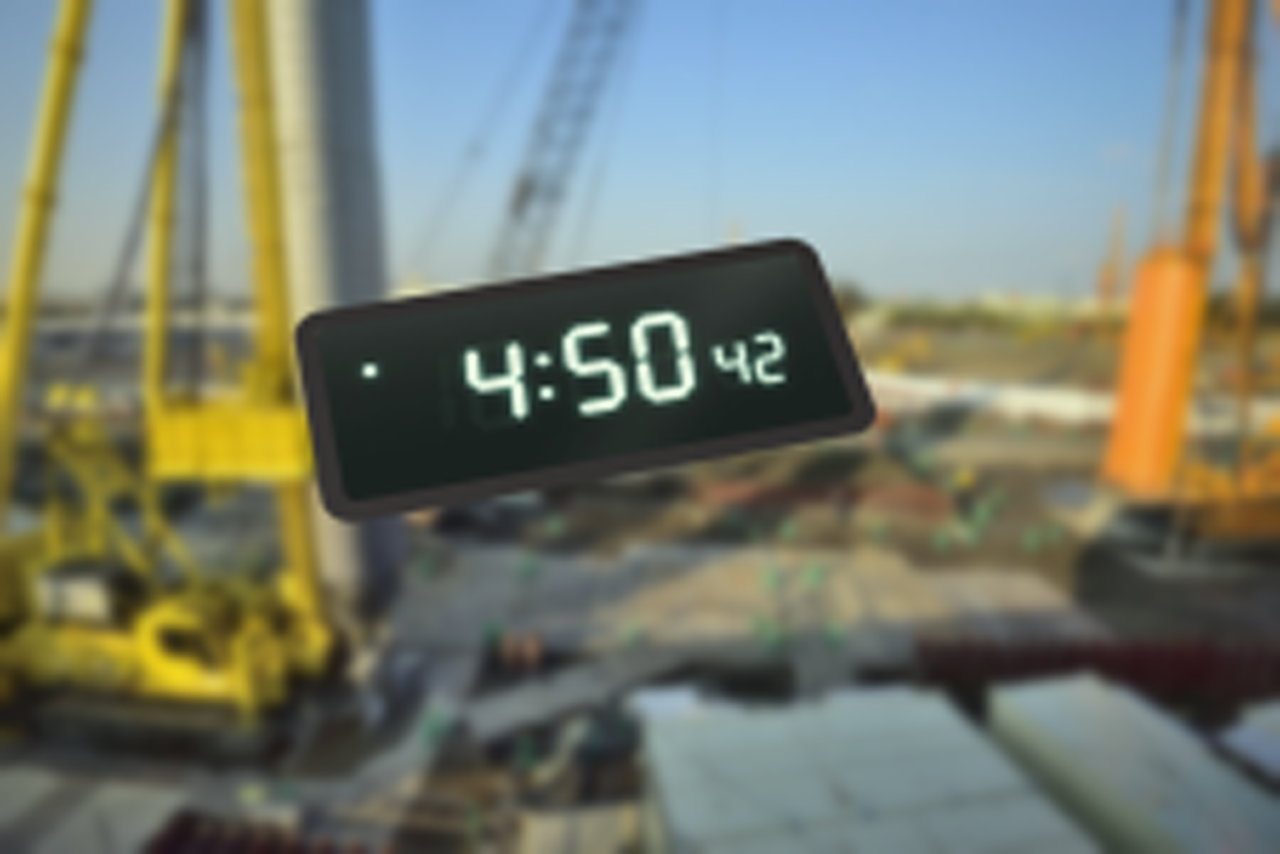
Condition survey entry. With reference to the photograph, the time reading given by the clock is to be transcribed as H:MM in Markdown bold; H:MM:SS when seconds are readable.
**4:50:42**
